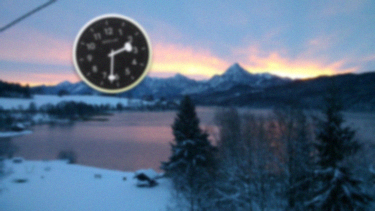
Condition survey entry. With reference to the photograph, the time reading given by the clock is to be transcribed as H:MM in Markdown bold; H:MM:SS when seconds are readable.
**2:32**
